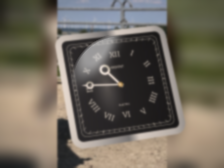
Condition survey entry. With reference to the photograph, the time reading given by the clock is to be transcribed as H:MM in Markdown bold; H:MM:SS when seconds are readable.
**10:46**
